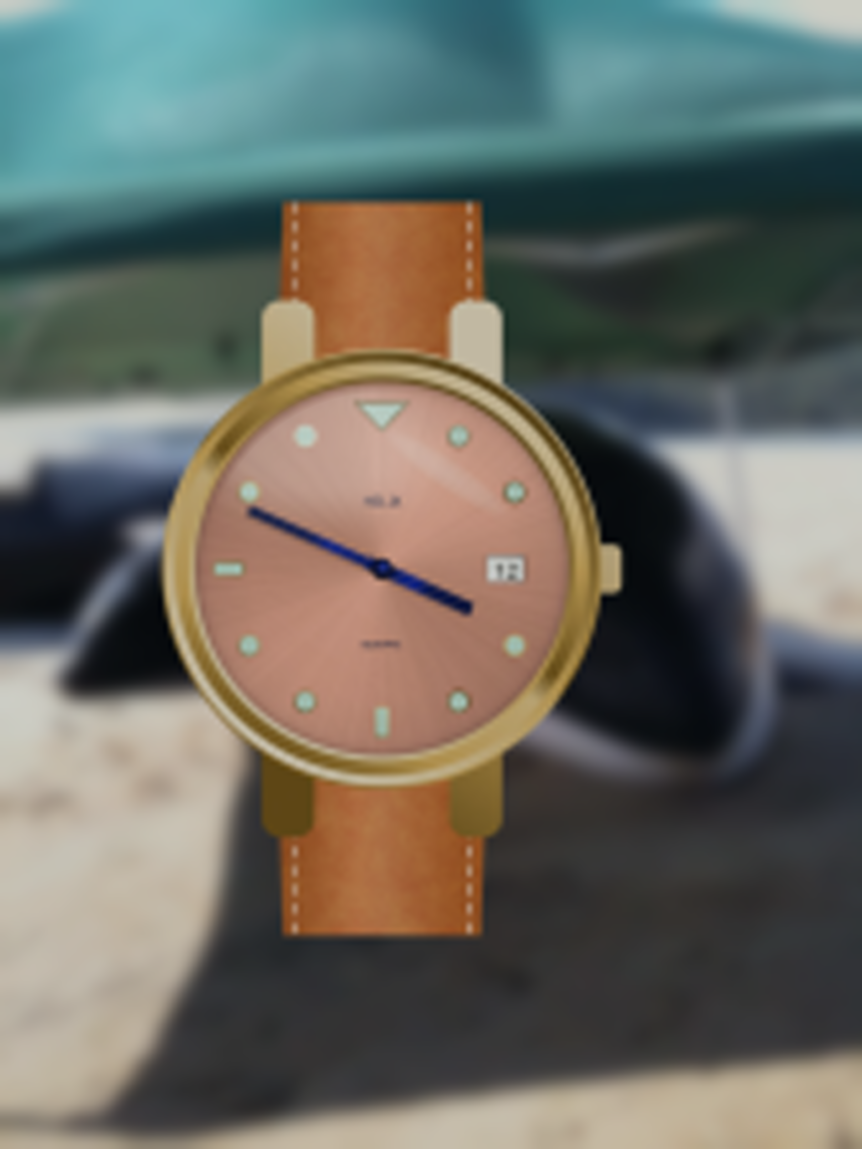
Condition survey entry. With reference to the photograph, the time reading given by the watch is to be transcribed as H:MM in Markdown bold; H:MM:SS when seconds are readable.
**3:49**
